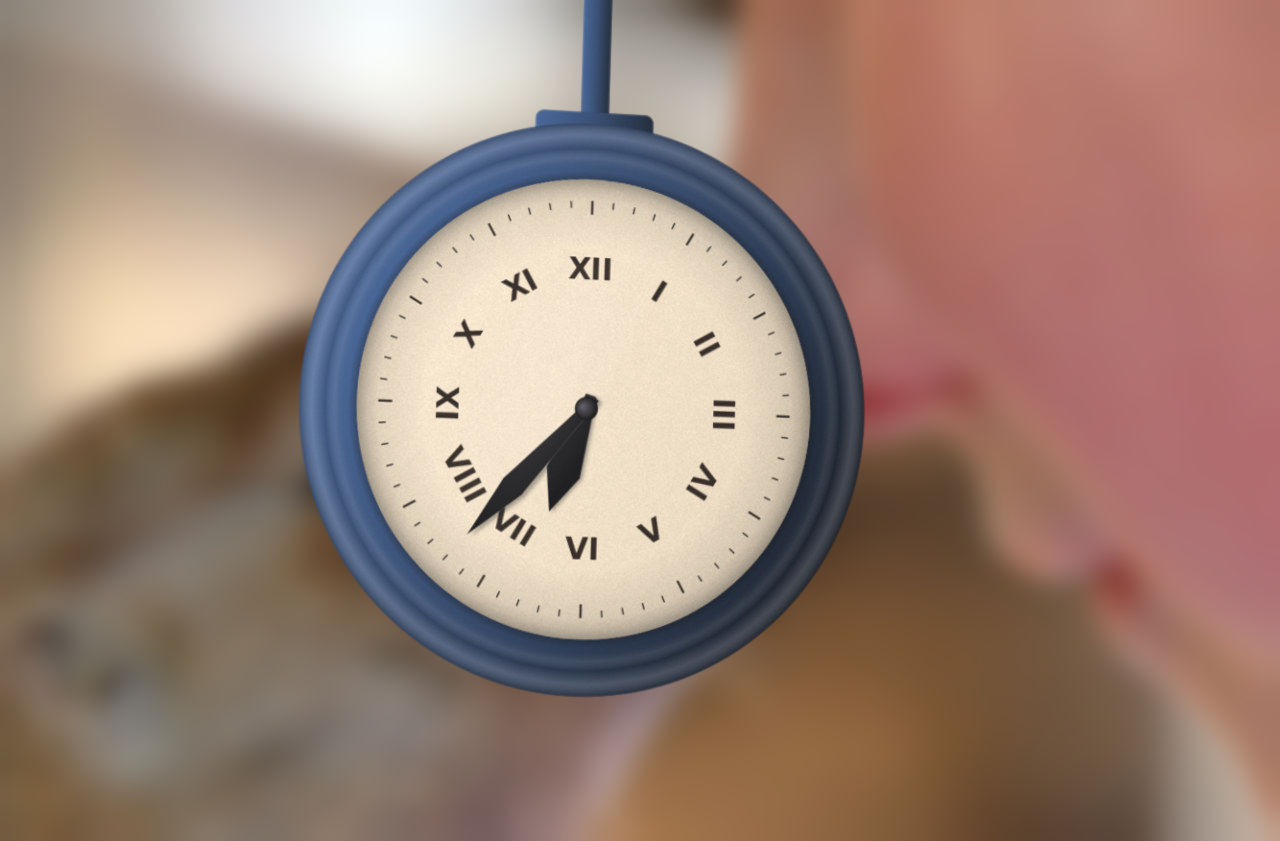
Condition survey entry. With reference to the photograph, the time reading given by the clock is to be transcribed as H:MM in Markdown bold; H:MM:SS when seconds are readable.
**6:37**
